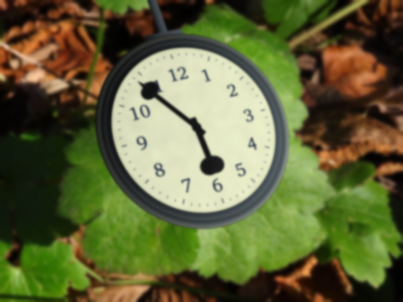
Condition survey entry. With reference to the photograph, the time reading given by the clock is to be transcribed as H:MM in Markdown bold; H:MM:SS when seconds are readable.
**5:54**
